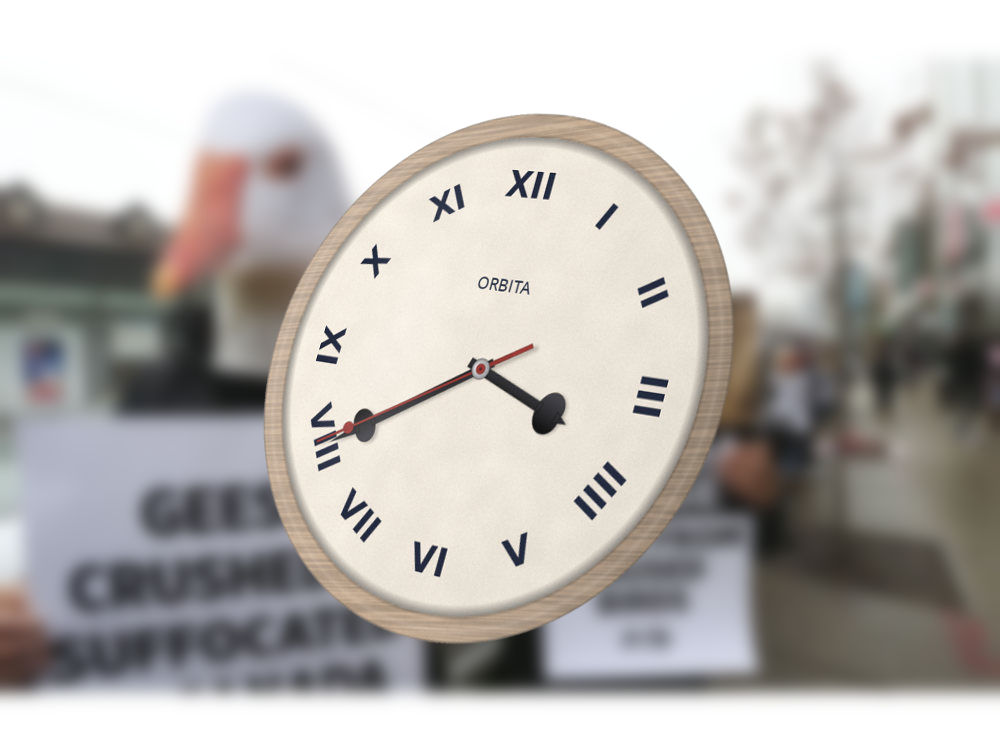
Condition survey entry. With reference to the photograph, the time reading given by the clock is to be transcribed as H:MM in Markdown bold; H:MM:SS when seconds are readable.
**3:39:40**
